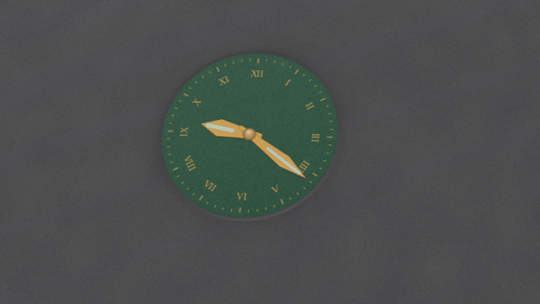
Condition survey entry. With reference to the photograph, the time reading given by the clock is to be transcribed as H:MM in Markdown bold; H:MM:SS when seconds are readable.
**9:21**
